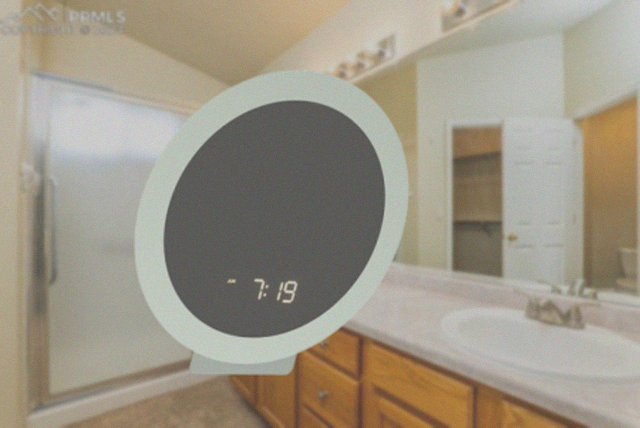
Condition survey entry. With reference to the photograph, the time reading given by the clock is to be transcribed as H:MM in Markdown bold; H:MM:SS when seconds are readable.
**7:19**
